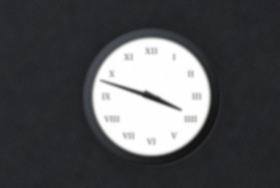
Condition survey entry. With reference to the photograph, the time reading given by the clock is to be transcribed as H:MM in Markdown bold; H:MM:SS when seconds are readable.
**3:48**
